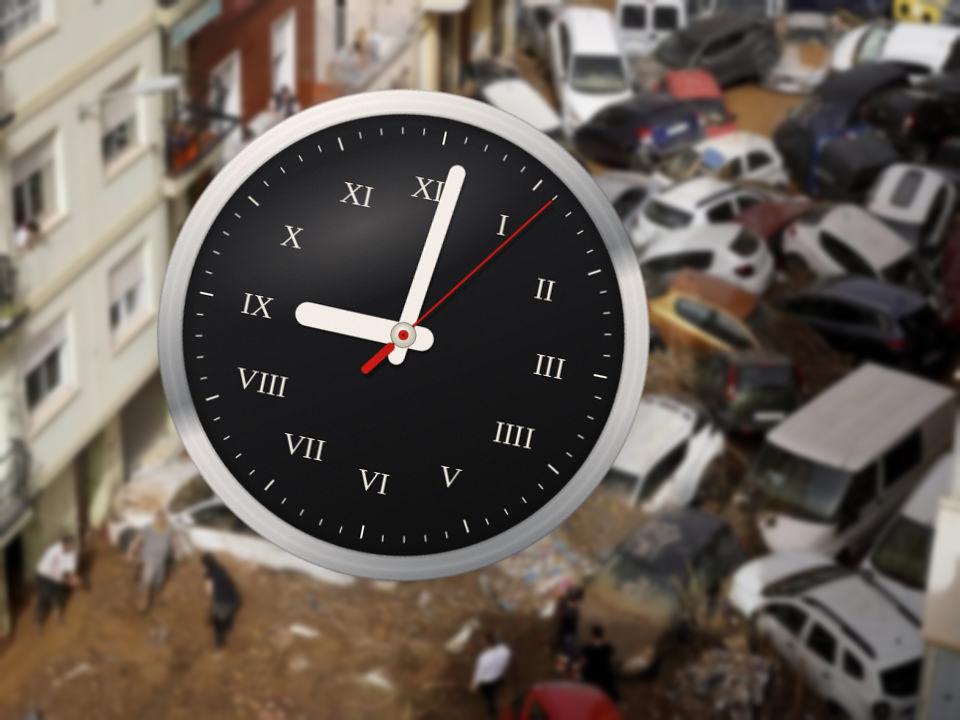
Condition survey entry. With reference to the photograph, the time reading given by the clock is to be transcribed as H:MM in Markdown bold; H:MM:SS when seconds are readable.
**9:01:06**
